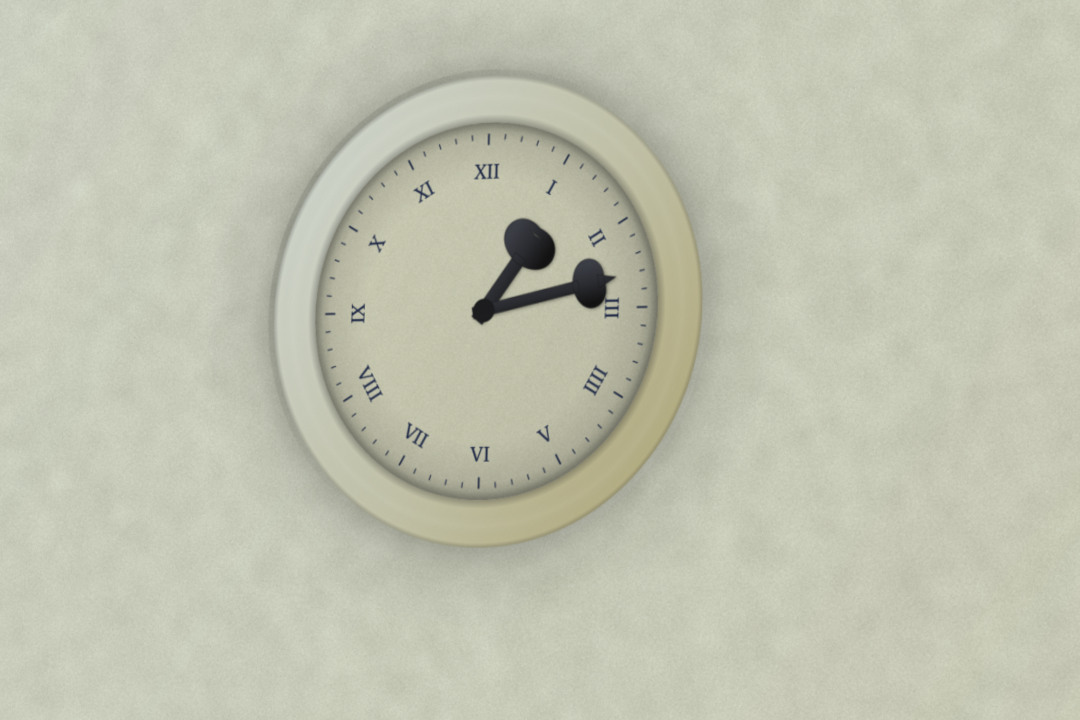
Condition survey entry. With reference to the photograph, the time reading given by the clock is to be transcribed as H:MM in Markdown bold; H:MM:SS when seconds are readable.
**1:13**
